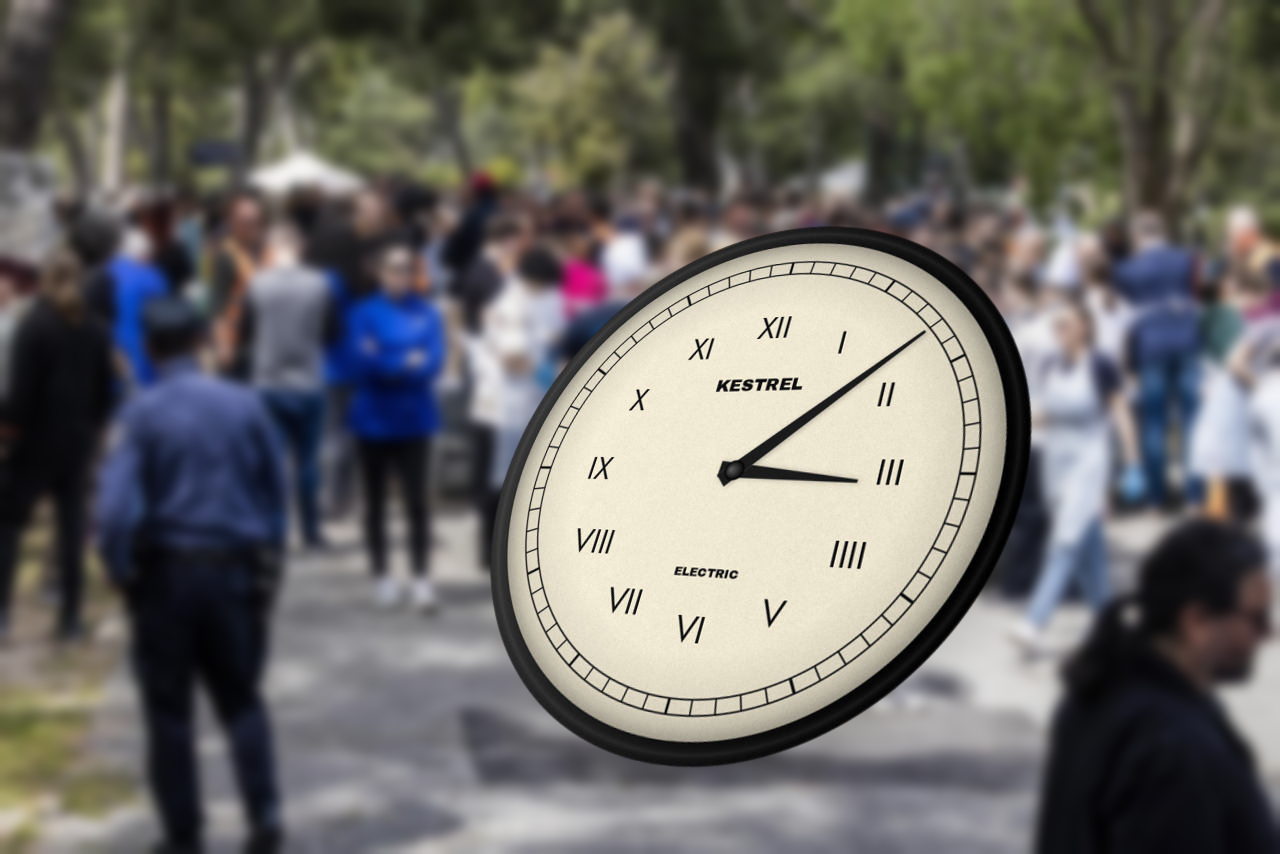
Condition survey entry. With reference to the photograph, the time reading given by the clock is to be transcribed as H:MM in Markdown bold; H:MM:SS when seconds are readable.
**3:08**
